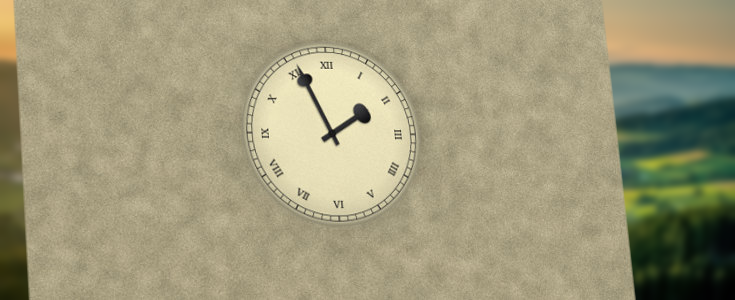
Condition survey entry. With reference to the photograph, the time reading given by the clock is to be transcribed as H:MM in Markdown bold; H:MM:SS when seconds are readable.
**1:56**
